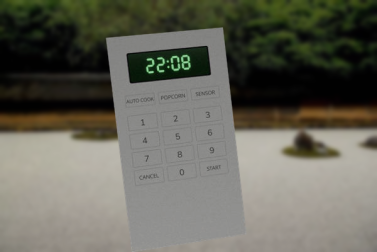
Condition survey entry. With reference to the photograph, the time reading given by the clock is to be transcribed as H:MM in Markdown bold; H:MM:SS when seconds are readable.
**22:08**
